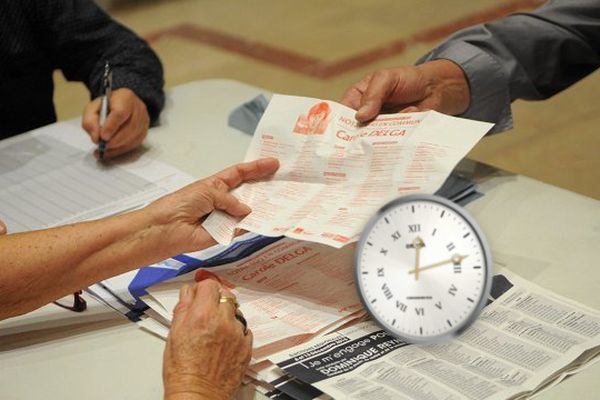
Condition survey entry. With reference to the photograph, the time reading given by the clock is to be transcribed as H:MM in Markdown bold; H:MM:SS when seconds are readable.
**12:13**
